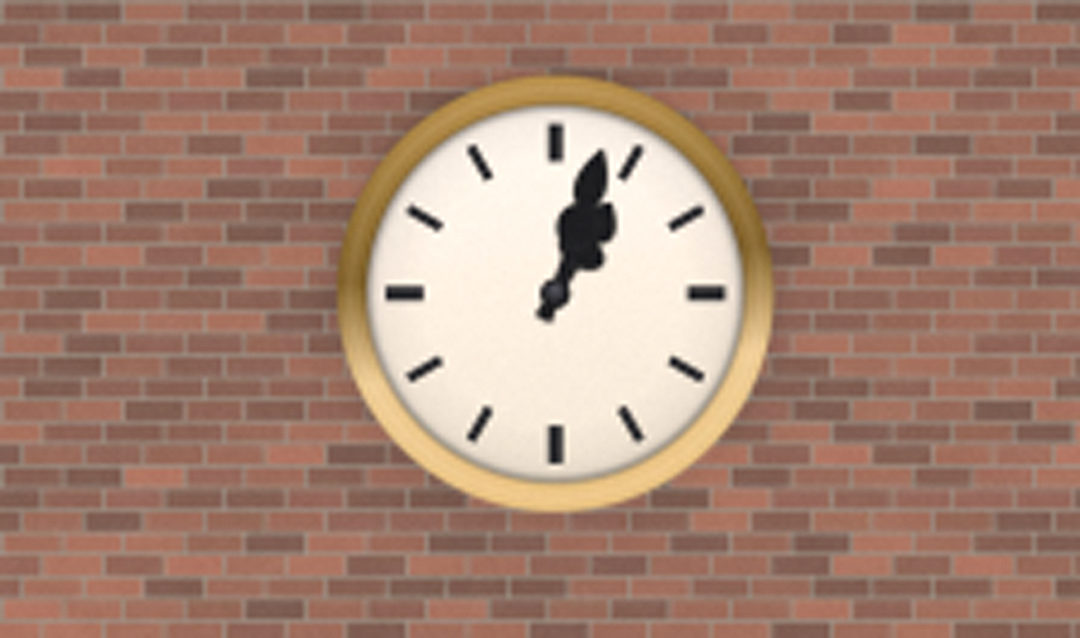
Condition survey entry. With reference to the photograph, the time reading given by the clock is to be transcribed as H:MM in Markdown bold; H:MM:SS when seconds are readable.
**1:03**
